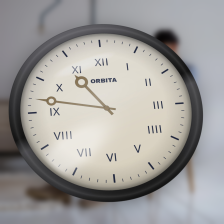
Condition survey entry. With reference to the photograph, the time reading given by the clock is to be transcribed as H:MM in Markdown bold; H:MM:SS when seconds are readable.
**10:47**
